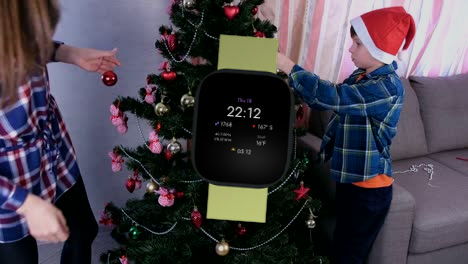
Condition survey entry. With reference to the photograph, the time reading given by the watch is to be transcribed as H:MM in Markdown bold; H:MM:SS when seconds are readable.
**22:12**
